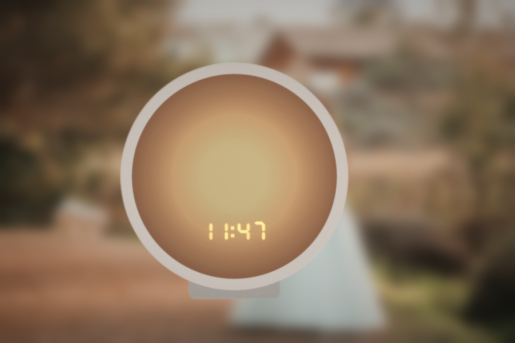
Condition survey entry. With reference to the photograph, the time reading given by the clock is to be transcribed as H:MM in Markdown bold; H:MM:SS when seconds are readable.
**11:47**
